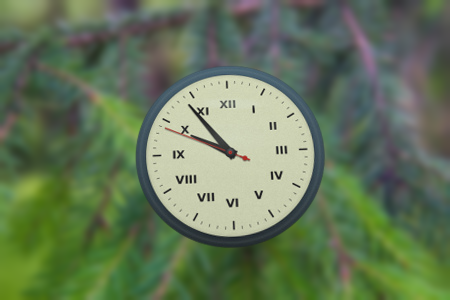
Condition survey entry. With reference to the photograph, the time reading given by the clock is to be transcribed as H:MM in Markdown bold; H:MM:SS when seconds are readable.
**9:53:49**
